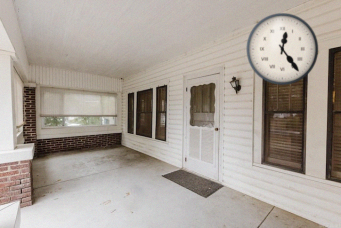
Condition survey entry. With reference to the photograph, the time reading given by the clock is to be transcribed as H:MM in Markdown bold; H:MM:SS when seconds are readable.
**12:24**
